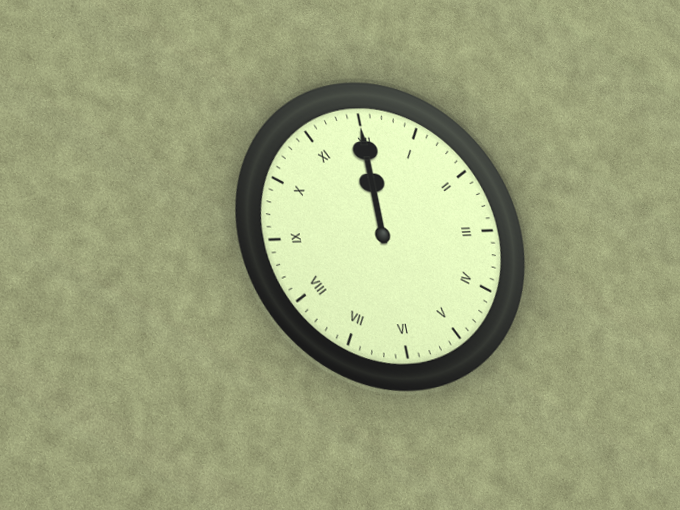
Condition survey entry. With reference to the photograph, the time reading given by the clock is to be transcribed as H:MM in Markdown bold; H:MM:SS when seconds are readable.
**12:00**
